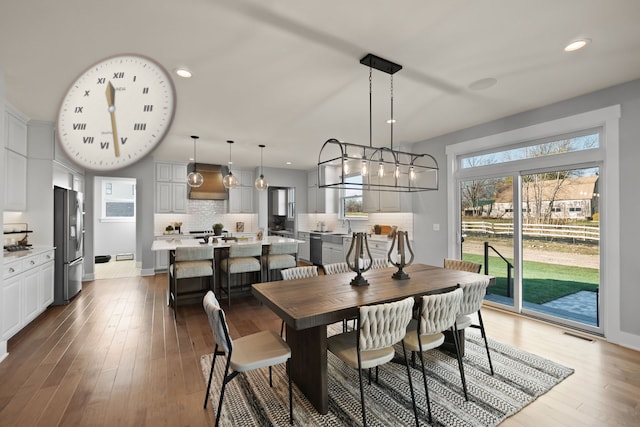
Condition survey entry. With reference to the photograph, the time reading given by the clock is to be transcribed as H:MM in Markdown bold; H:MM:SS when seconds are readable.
**11:27**
